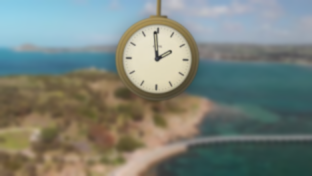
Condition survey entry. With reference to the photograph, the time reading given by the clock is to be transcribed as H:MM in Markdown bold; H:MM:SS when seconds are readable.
**1:59**
